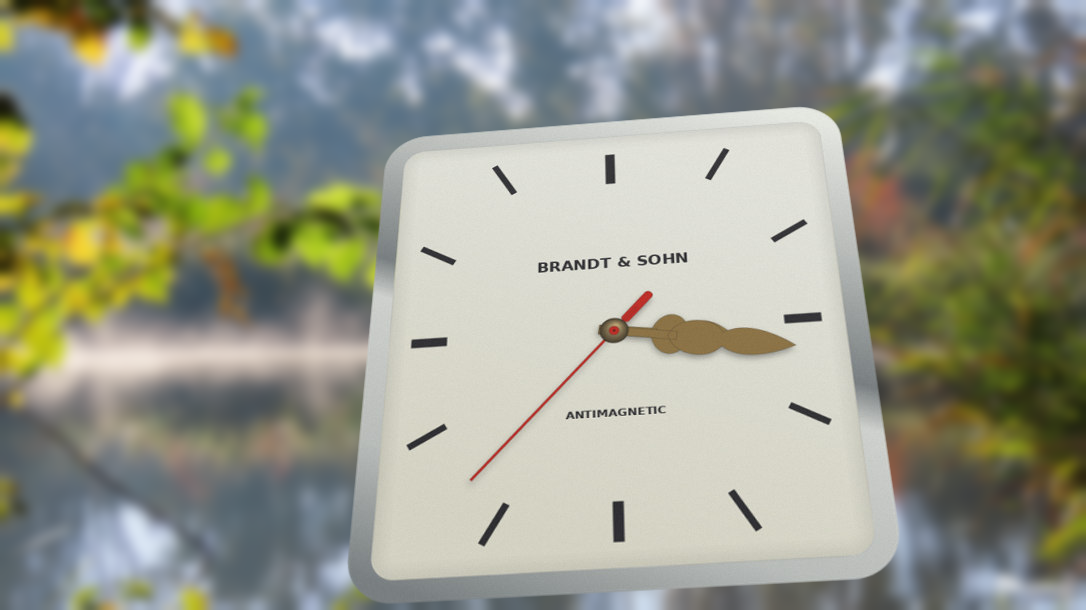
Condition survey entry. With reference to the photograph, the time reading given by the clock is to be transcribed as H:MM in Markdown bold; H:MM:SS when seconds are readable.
**3:16:37**
